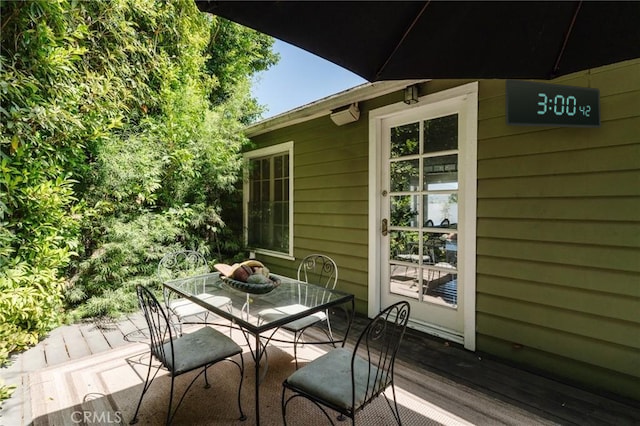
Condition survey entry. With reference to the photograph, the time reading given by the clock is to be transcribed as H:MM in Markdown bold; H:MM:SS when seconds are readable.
**3:00:42**
